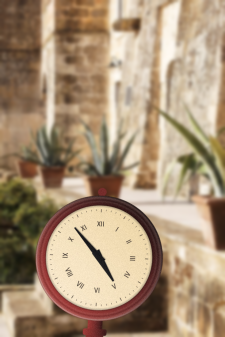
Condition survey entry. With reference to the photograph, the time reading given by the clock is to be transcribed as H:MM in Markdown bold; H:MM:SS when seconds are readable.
**4:53**
